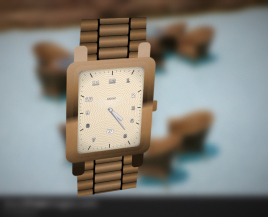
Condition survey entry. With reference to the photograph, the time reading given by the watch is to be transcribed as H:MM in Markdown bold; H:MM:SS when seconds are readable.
**4:24**
